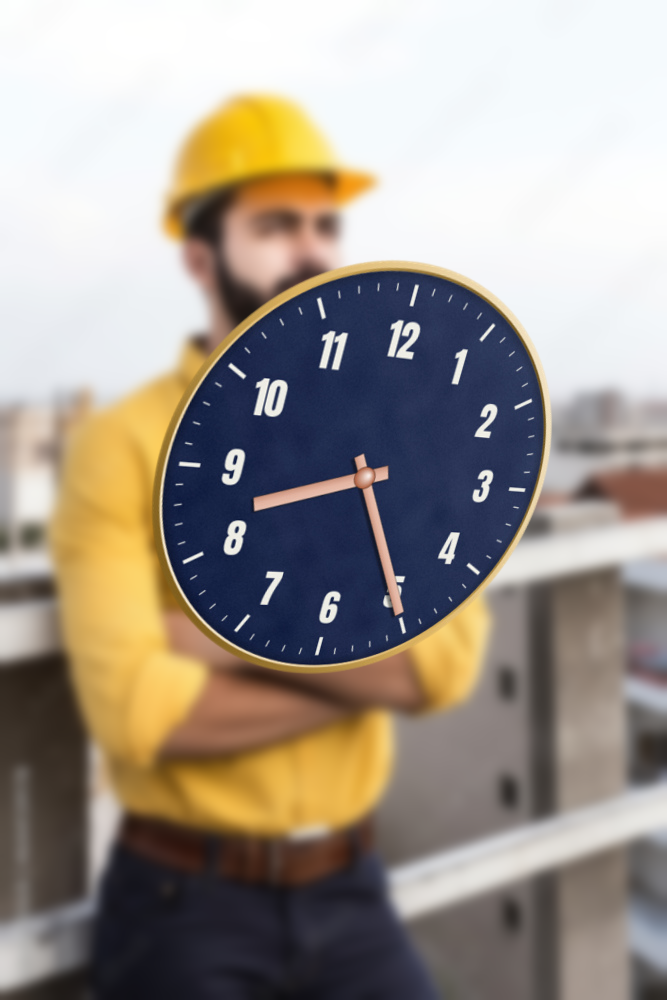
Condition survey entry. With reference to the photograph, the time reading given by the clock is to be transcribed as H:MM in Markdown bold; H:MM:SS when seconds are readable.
**8:25**
